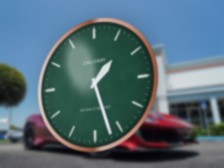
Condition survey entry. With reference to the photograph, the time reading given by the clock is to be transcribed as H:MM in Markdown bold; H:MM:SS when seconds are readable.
**1:27**
